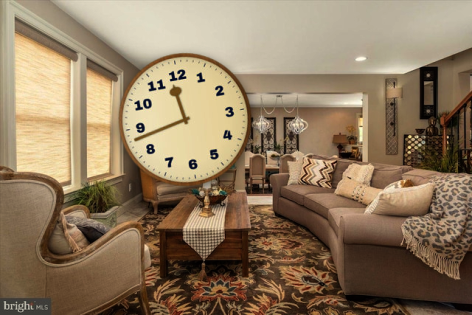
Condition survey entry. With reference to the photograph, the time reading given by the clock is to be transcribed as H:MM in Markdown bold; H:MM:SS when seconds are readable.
**11:43**
